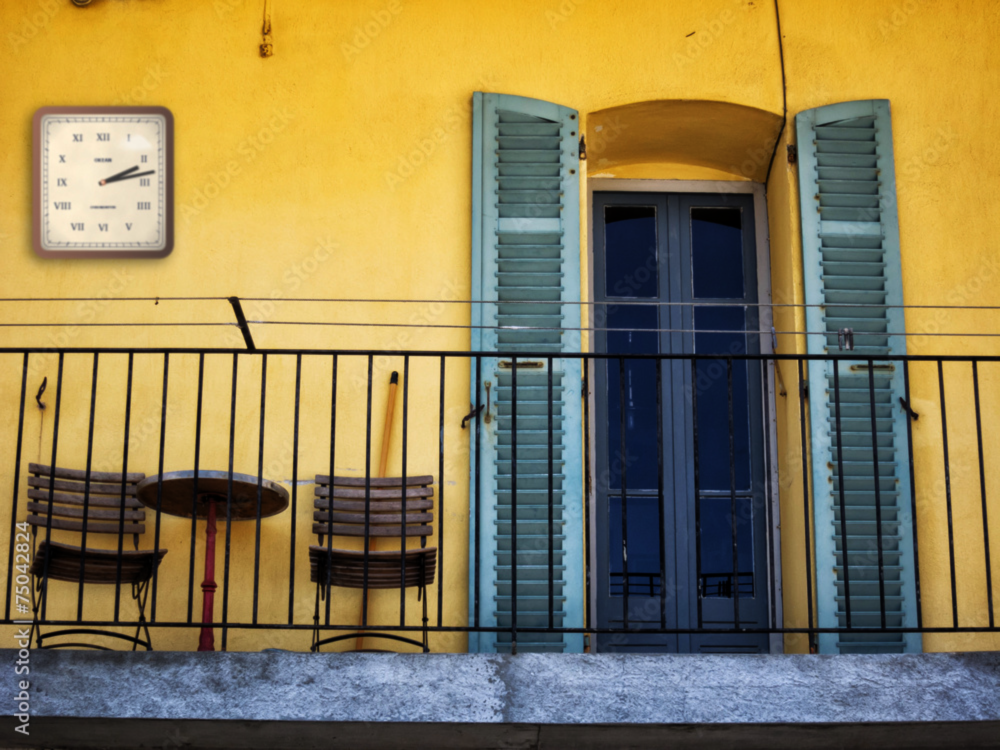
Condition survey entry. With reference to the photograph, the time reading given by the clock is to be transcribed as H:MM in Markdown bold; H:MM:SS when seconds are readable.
**2:13**
